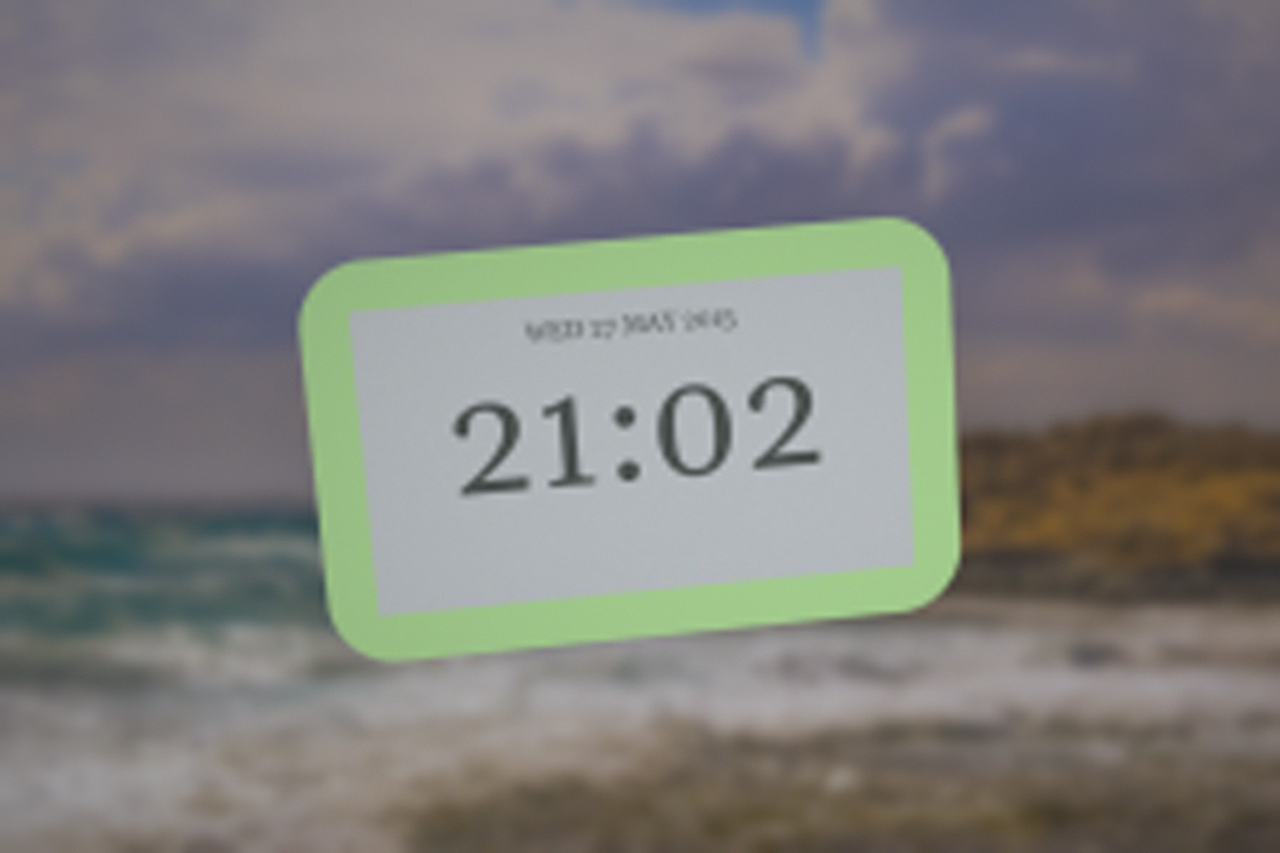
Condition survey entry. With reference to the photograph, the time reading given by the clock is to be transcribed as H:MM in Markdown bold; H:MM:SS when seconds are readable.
**21:02**
